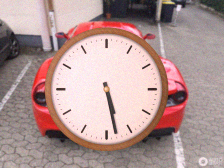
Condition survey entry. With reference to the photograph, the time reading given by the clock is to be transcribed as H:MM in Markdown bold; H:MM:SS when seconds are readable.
**5:28**
